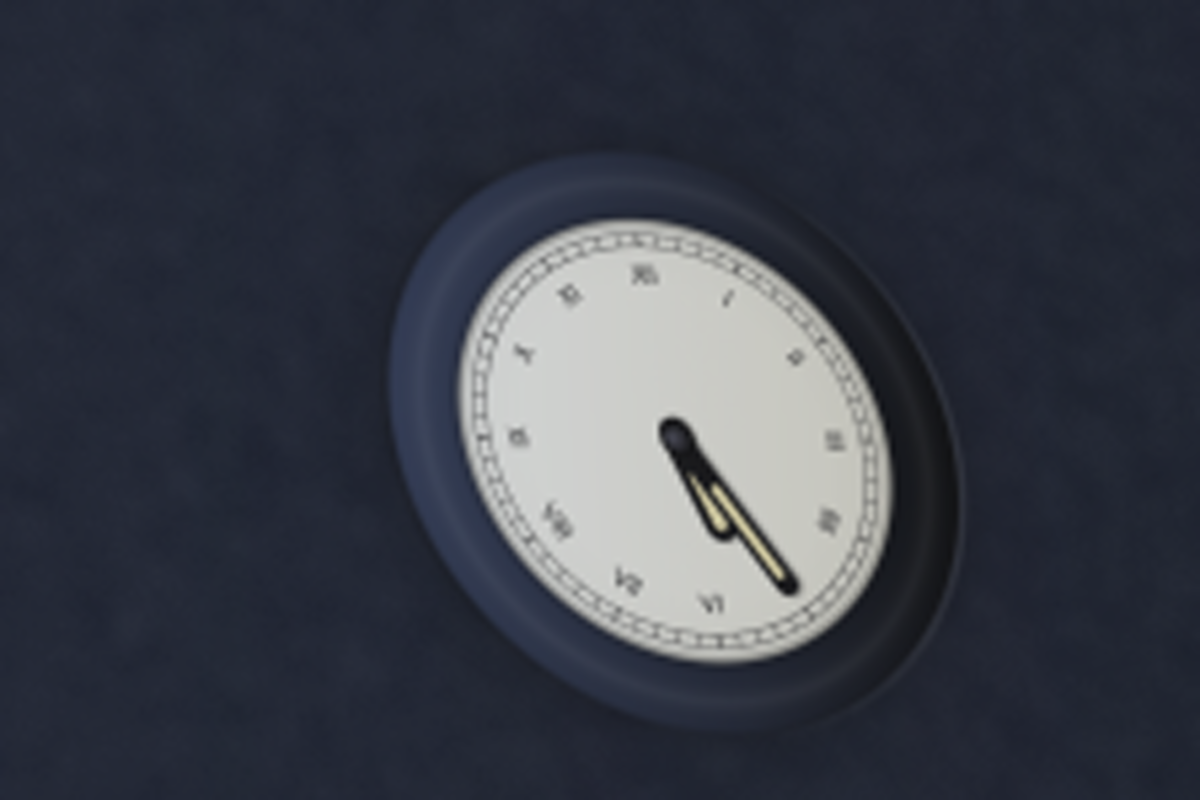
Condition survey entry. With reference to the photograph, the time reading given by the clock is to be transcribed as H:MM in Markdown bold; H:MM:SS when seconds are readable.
**5:25**
